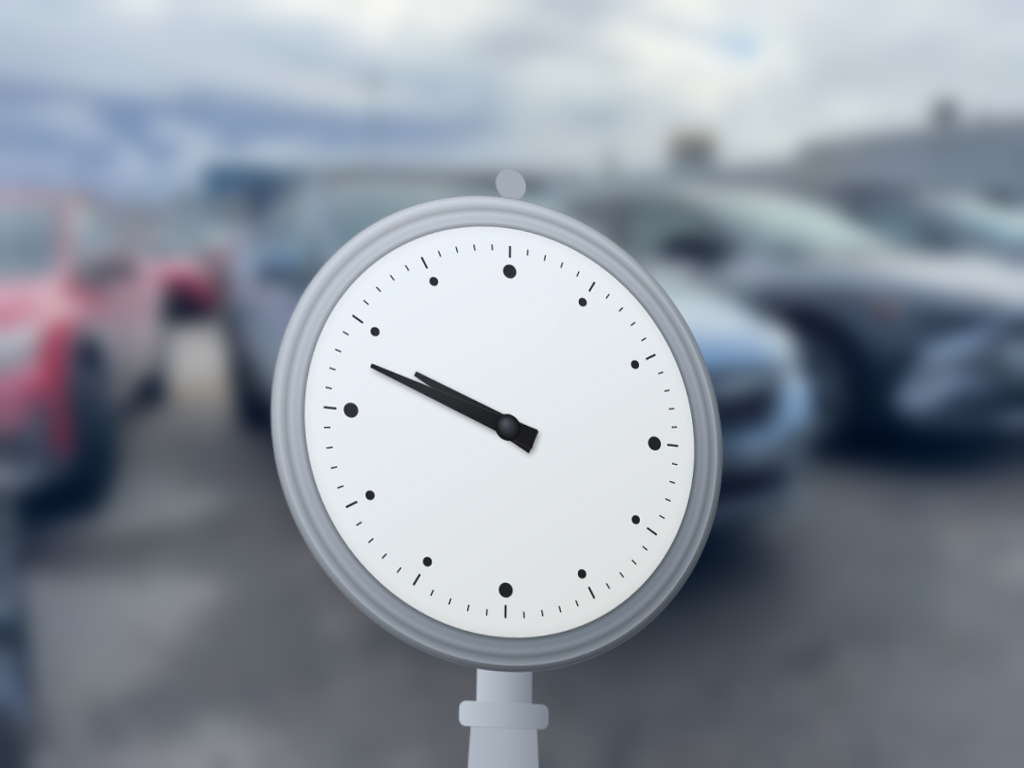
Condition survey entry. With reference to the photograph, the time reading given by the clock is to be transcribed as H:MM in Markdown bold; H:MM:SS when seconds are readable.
**9:48**
